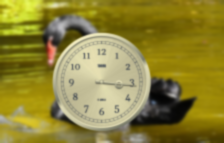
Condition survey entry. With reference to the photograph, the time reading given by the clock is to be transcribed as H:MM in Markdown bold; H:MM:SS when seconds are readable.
**3:16**
